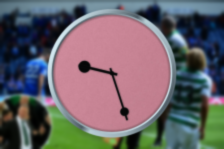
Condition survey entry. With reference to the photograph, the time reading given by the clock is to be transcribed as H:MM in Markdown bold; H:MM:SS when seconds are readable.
**9:27**
